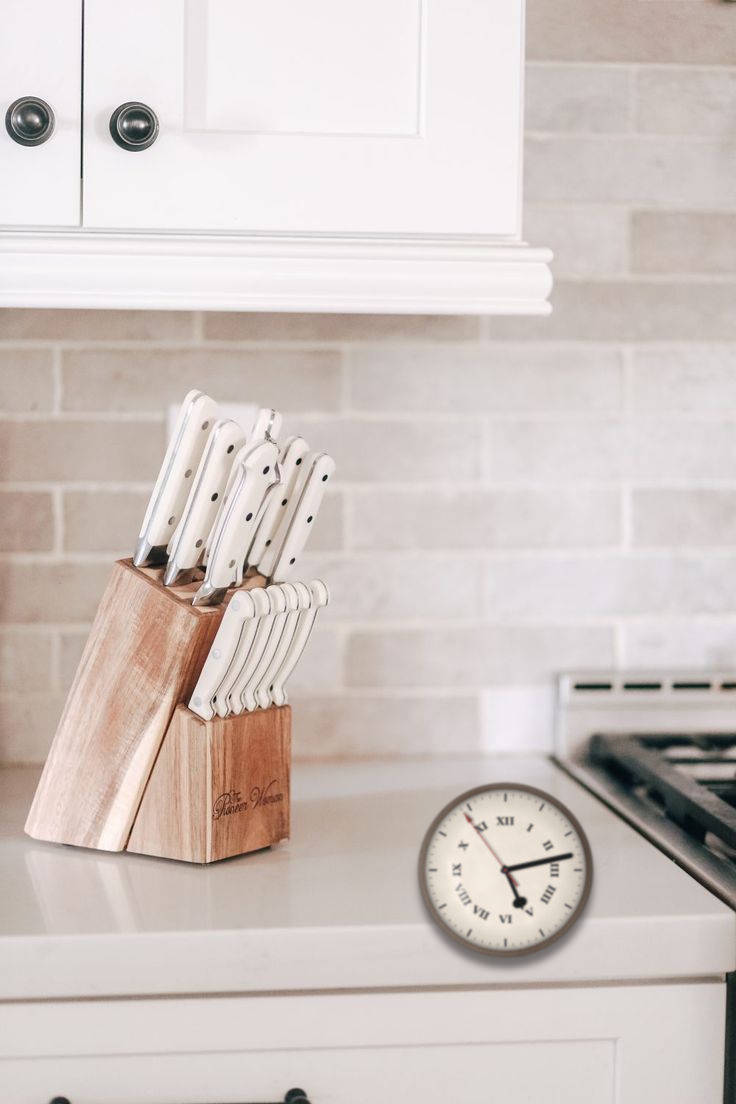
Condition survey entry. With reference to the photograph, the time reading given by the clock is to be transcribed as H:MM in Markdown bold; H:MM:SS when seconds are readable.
**5:12:54**
